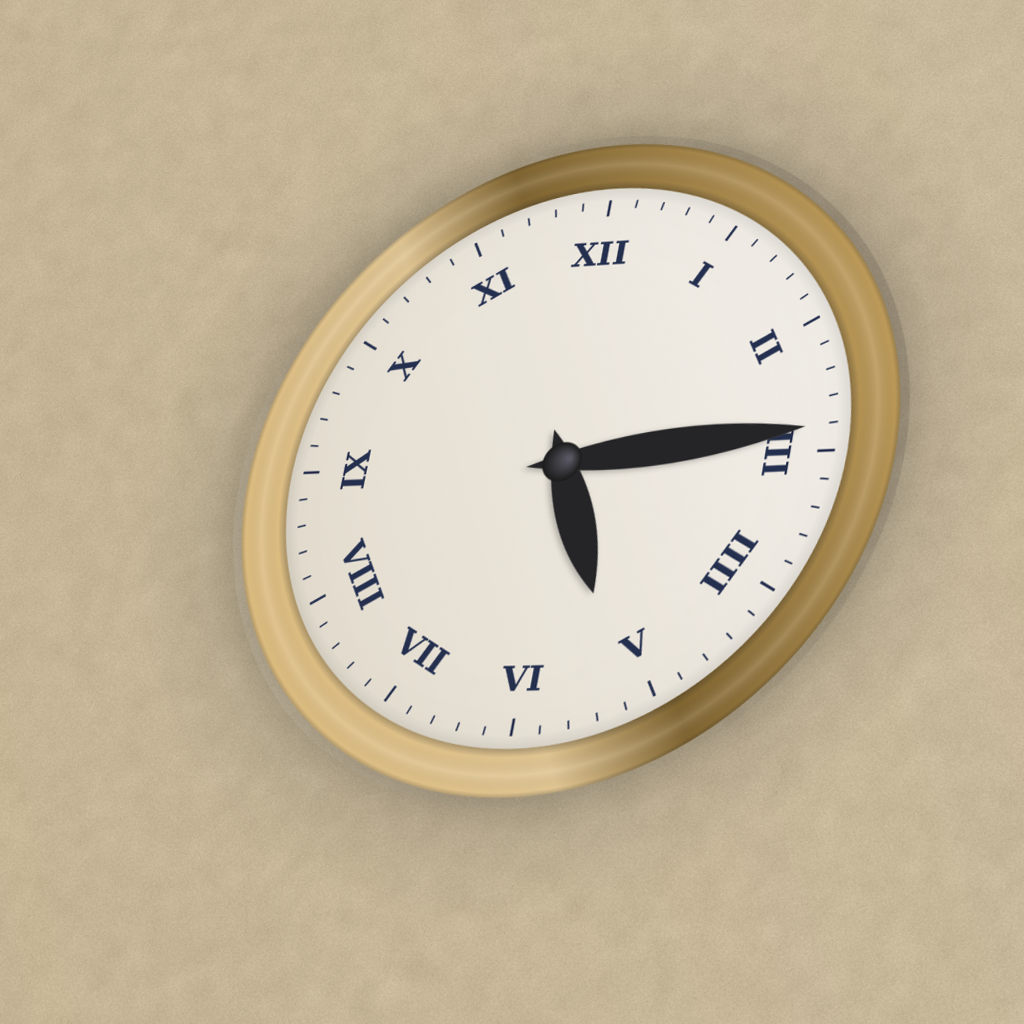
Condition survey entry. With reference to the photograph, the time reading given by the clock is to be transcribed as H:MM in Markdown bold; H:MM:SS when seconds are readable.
**5:14**
